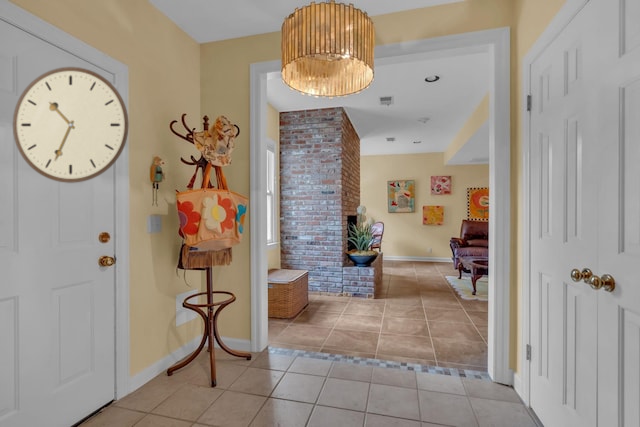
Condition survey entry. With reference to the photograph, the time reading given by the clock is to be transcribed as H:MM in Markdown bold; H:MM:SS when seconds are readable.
**10:34**
